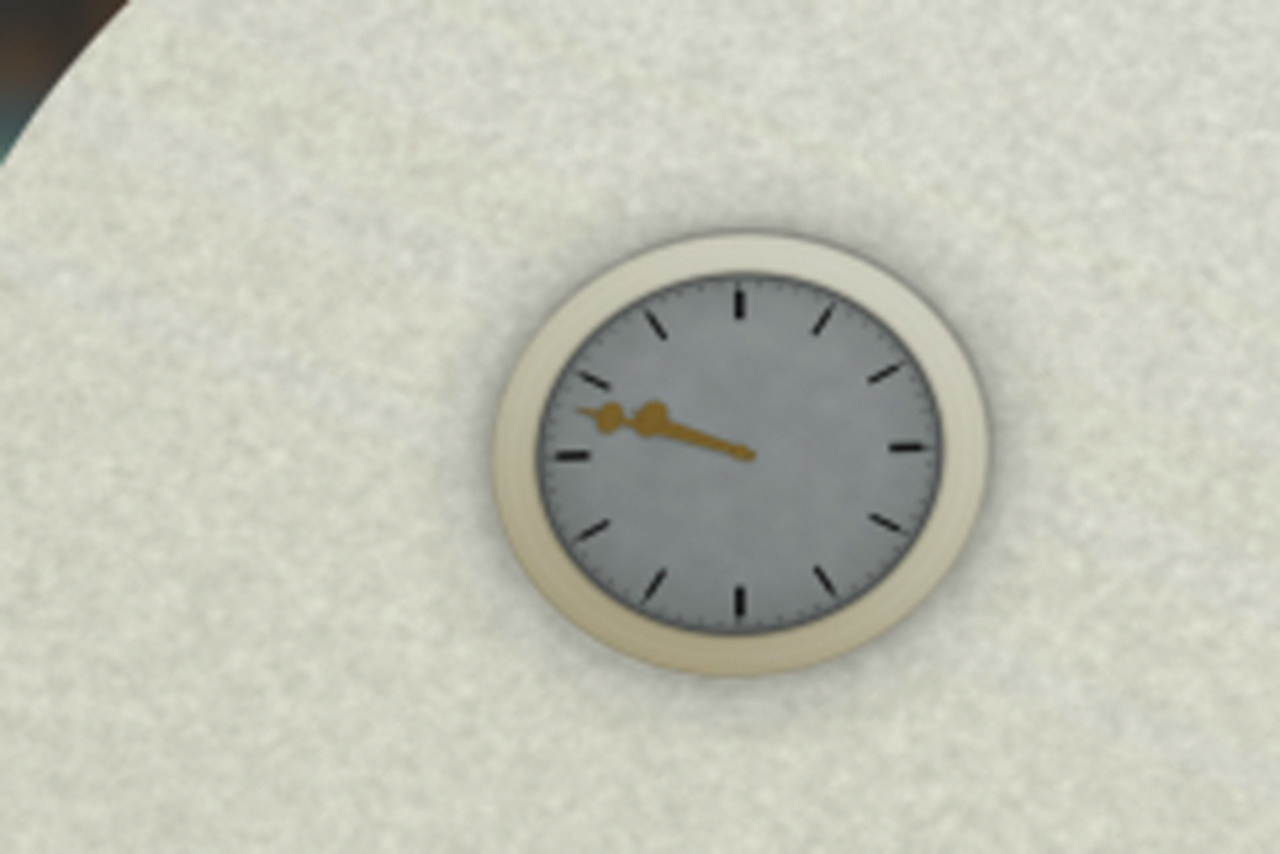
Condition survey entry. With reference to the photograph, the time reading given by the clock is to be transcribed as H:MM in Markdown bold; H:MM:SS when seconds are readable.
**9:48**
